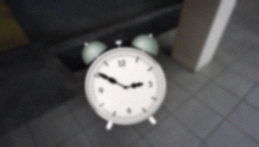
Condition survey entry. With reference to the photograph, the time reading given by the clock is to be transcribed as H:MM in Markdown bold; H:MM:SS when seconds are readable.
**2:51**
